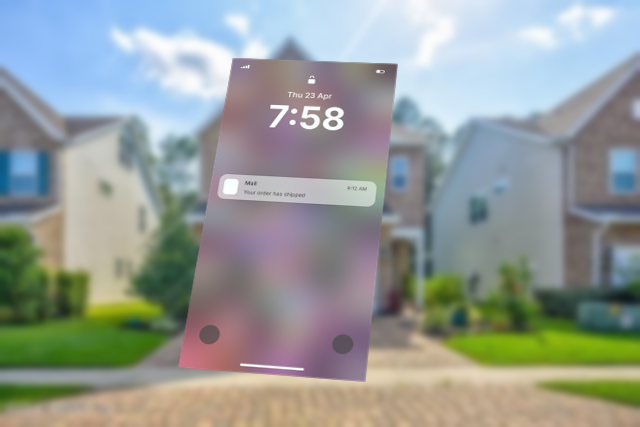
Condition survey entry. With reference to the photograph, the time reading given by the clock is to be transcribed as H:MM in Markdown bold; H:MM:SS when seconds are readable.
**7:58**
